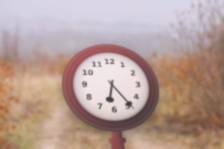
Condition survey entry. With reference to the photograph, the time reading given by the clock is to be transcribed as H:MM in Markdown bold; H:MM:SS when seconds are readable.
**6:24**
